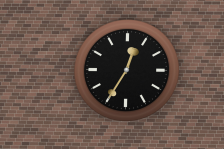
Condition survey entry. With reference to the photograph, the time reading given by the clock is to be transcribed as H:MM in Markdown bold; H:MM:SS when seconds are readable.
**12:35**
